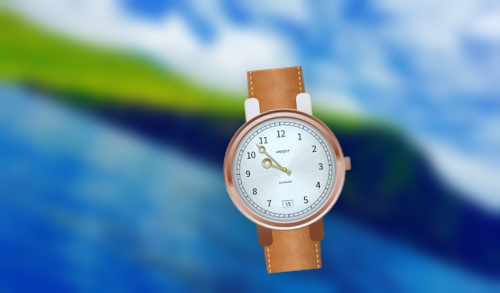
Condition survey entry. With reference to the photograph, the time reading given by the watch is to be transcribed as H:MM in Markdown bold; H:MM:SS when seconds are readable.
**9:53**
